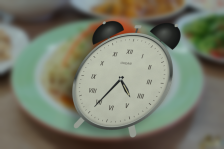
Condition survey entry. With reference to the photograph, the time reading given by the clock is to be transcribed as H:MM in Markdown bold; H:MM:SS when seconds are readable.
**4:35**
